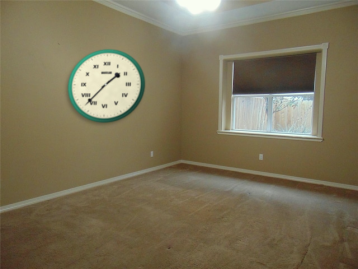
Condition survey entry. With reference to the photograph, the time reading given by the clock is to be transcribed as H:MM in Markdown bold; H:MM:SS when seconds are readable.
**1:37**
